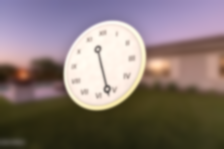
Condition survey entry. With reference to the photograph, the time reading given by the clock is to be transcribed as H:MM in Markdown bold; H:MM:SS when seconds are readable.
**11:27**
